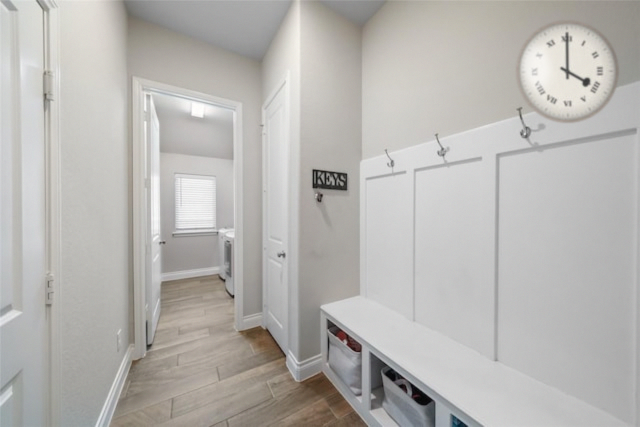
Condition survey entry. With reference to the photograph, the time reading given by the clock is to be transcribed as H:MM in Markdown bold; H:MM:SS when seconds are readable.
**4:00**
